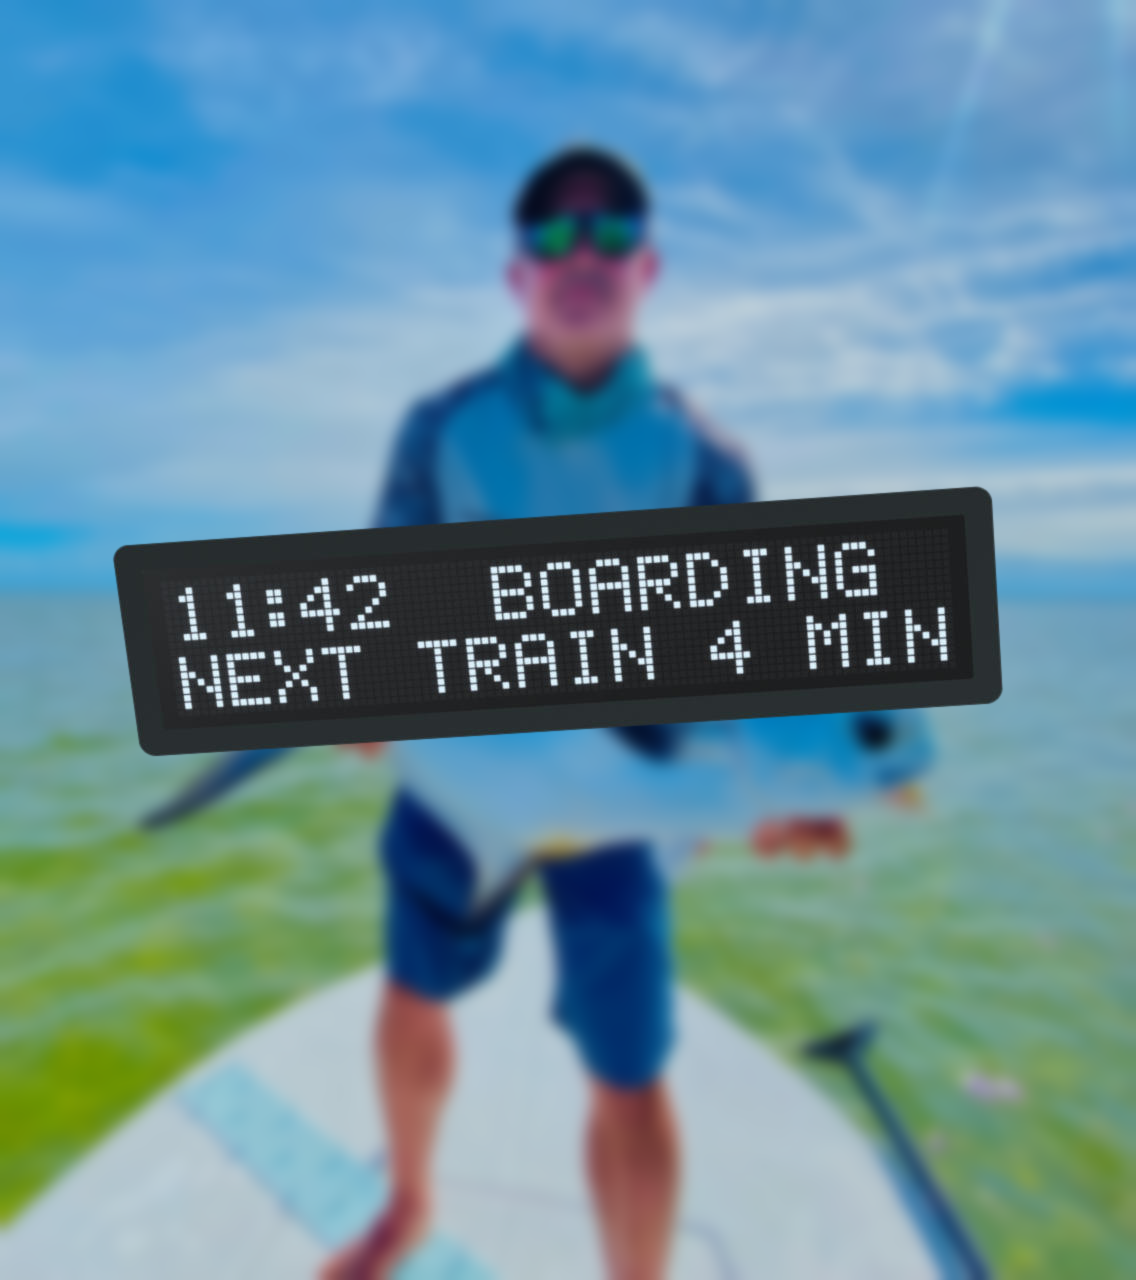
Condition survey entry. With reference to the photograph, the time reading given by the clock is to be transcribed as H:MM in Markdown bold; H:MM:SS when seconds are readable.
**11:42**
